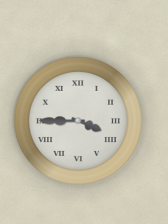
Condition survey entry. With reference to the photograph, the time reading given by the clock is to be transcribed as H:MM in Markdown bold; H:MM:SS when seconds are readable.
**3:45**
